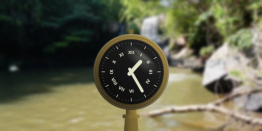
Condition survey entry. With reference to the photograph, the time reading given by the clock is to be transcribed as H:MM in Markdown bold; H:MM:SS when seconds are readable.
**1:25**
